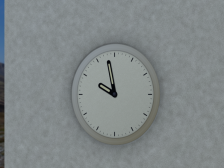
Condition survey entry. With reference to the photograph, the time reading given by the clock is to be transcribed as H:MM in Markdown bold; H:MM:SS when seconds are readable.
**9:58**
